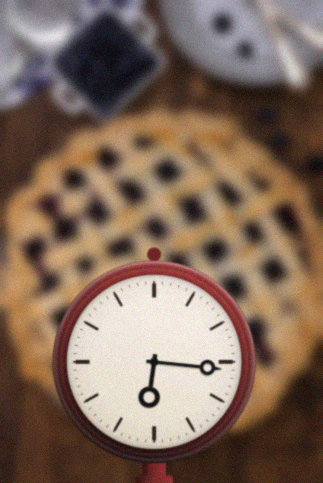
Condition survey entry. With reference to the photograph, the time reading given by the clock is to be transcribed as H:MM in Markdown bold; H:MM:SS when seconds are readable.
**6:16**
